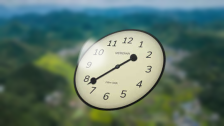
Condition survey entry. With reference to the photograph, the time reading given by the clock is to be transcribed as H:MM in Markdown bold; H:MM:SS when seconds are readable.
**1:38**
